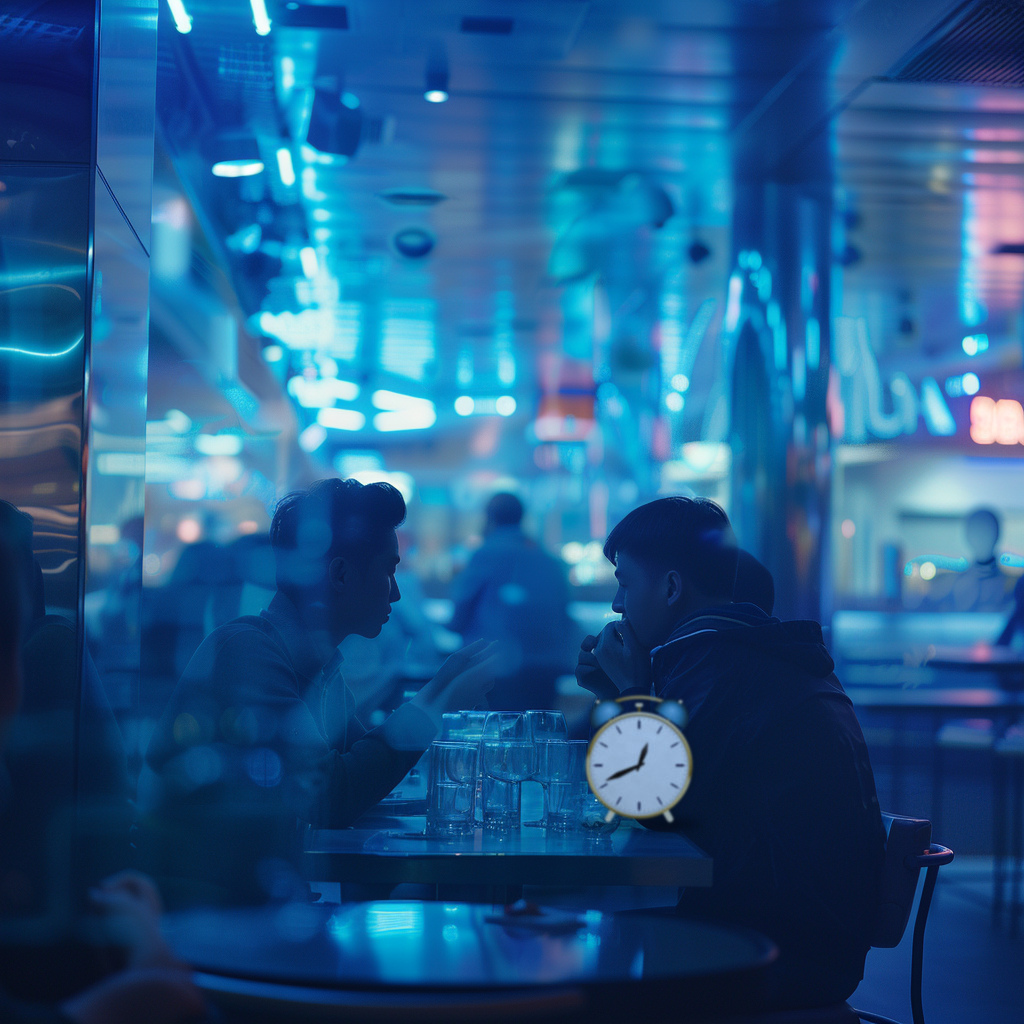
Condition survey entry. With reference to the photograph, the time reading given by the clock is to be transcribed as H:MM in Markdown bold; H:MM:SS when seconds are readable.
**12:41**
